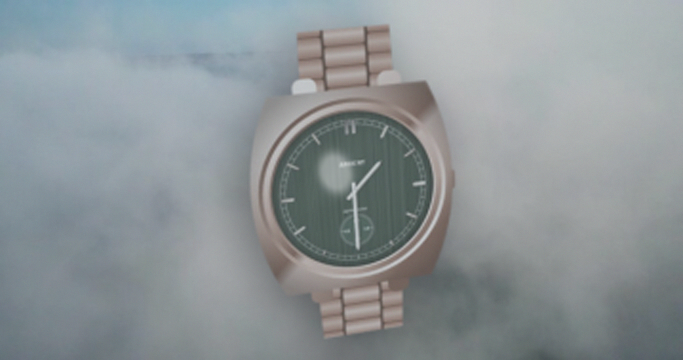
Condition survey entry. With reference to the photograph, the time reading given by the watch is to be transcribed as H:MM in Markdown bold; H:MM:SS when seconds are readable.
**1:30**
